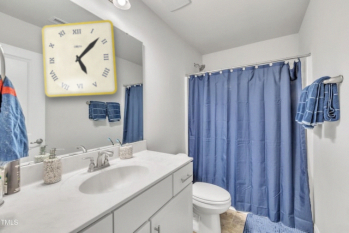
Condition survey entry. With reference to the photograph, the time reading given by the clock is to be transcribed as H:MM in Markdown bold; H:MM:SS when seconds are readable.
**5:08**
